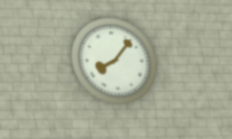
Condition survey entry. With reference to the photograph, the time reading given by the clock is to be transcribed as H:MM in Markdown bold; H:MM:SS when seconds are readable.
**8:07**
